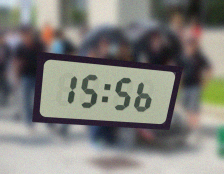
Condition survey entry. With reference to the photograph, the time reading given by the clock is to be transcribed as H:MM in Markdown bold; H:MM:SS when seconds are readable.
**15:56**
